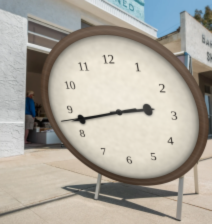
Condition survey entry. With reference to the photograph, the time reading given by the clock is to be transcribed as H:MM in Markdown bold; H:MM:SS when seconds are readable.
**2:42:43**
